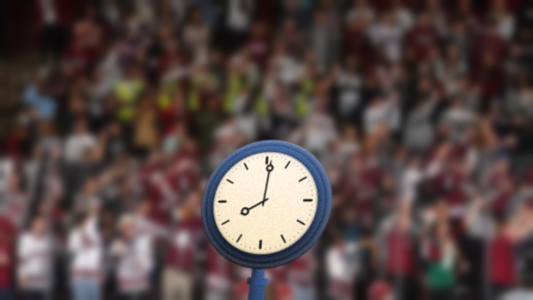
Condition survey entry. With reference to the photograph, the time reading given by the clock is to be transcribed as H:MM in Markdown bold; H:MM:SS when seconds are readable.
**8:01**
